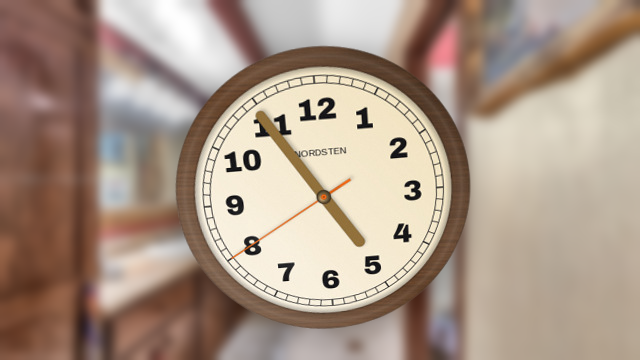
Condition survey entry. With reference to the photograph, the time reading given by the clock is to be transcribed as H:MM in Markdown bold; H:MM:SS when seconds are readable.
**4:54:40**
